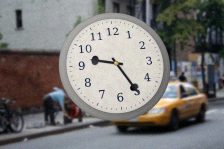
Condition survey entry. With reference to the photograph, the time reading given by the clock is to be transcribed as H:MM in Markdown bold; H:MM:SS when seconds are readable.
**9:25**
